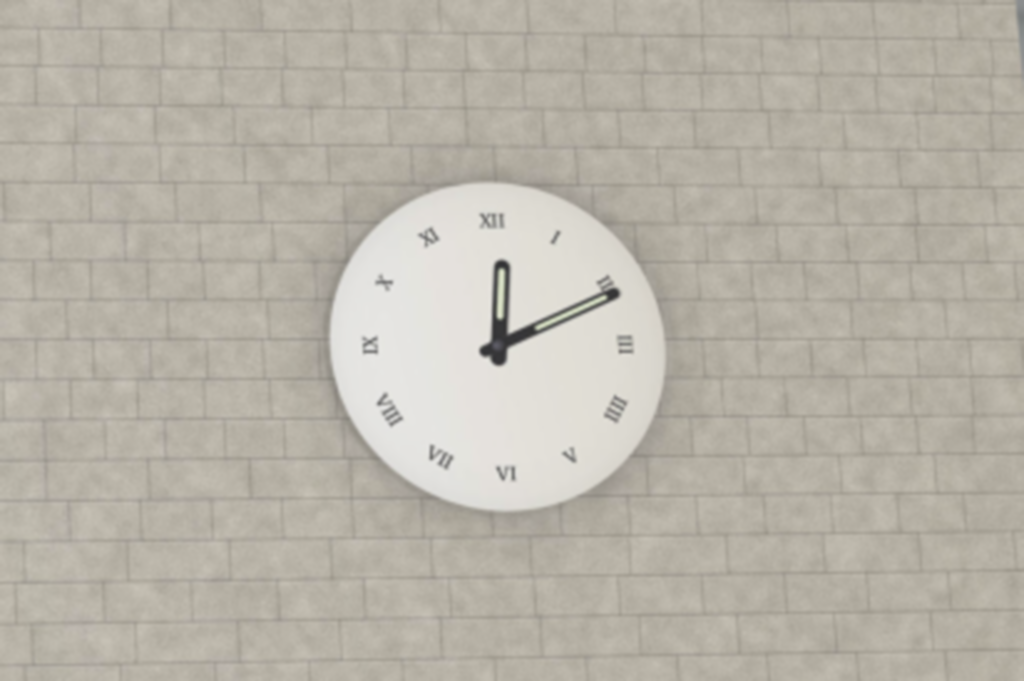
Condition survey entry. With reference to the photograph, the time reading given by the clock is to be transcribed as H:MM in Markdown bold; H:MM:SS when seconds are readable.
**12:11**
